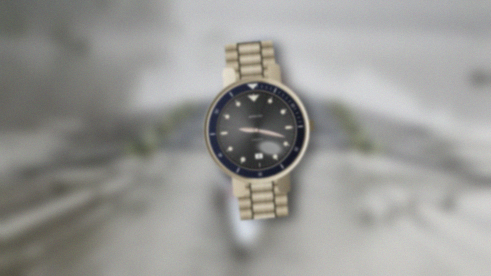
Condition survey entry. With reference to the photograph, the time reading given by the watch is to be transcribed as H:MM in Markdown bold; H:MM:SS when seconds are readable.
**9:18**
